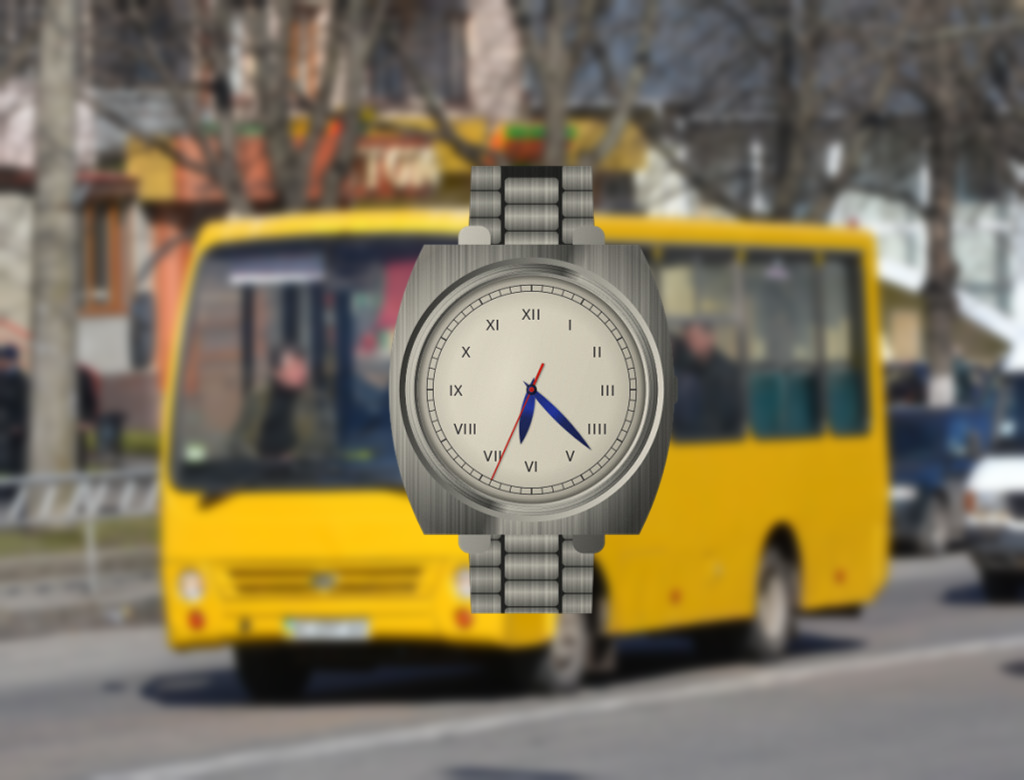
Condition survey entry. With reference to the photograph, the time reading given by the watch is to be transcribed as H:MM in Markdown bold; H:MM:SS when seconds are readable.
**6:22:34**
